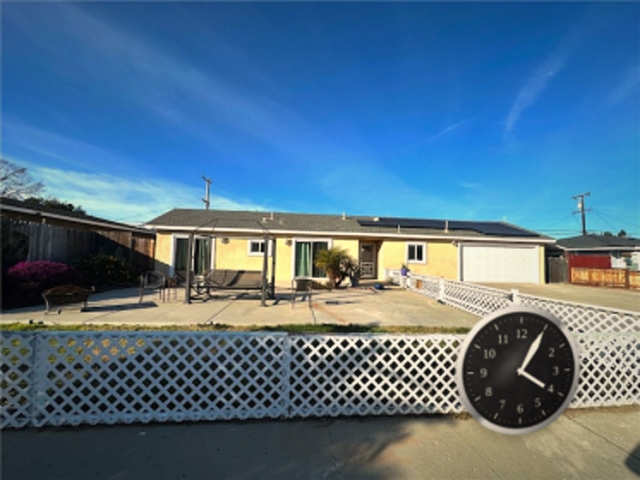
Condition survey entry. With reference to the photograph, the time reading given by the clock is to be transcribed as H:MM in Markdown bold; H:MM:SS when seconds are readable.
**4:05**
